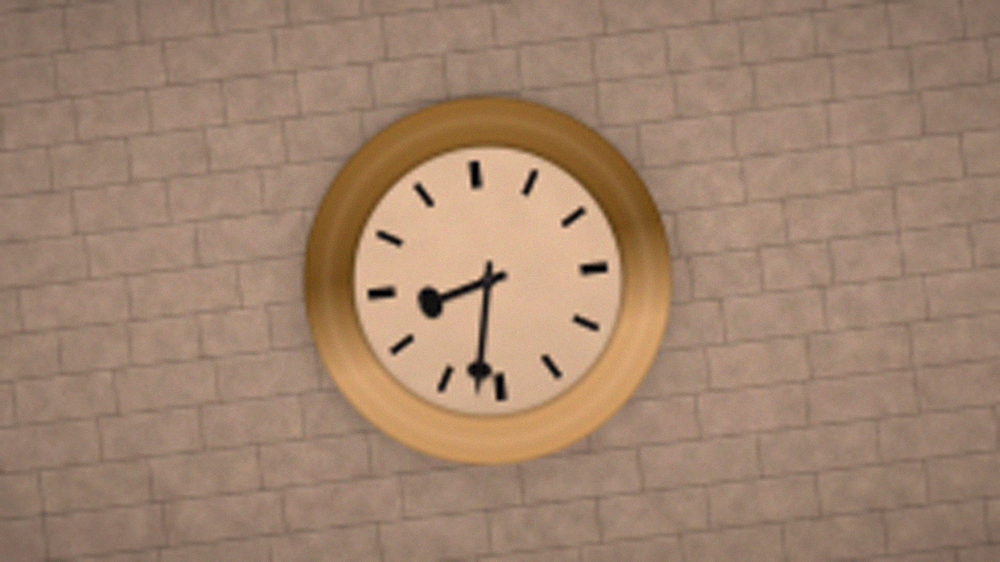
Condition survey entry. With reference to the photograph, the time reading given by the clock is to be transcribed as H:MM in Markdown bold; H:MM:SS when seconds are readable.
**8:32**
